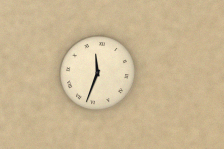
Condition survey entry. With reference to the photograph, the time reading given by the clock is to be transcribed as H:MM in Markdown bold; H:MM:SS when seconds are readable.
**11:32**
